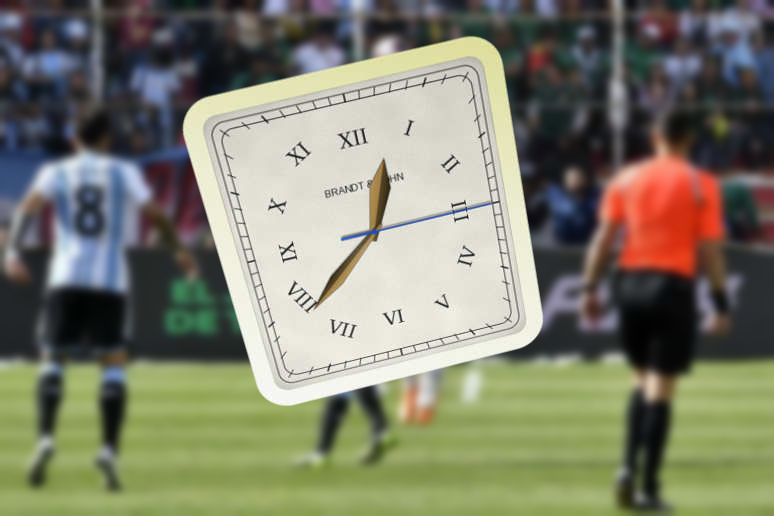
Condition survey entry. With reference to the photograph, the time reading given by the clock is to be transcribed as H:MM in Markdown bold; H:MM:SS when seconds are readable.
**12:38:15**
